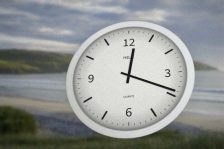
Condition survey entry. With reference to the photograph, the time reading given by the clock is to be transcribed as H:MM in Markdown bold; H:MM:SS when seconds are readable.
**12:19**
